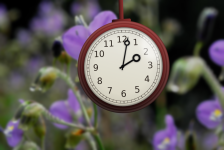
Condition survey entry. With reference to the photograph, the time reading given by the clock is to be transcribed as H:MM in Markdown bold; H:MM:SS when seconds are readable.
**2:02**
